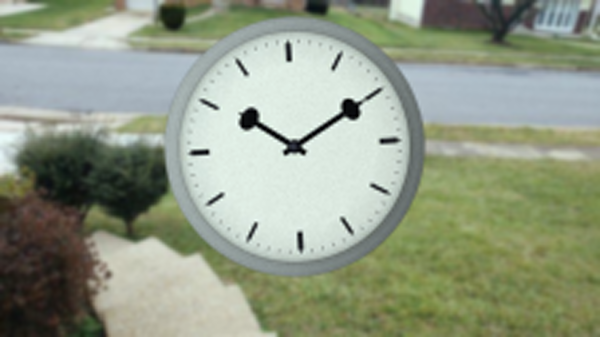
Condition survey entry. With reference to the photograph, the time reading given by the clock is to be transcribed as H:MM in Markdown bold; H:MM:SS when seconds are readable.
**10:10**
